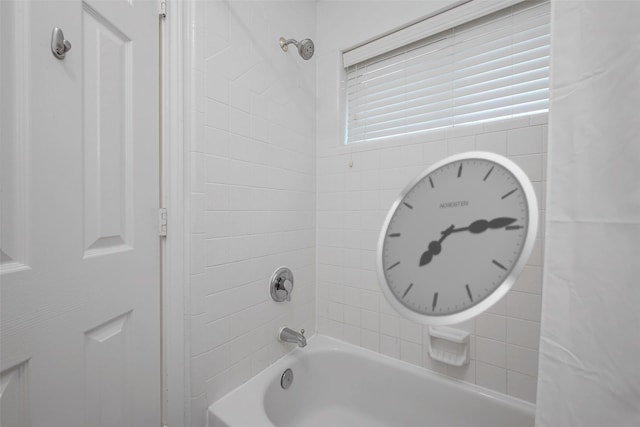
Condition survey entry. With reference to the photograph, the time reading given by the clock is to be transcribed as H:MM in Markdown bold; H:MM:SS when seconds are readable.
**7:14**
